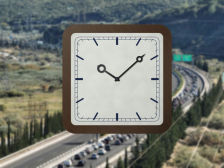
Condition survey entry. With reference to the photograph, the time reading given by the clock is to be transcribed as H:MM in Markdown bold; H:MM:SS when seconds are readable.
**10:08**
